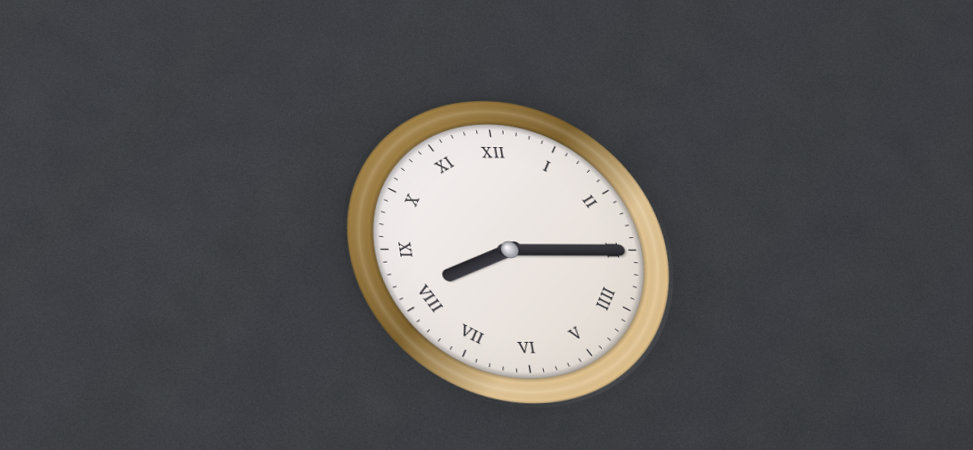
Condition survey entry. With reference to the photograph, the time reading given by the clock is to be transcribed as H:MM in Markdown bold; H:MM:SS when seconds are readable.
**8:15**
